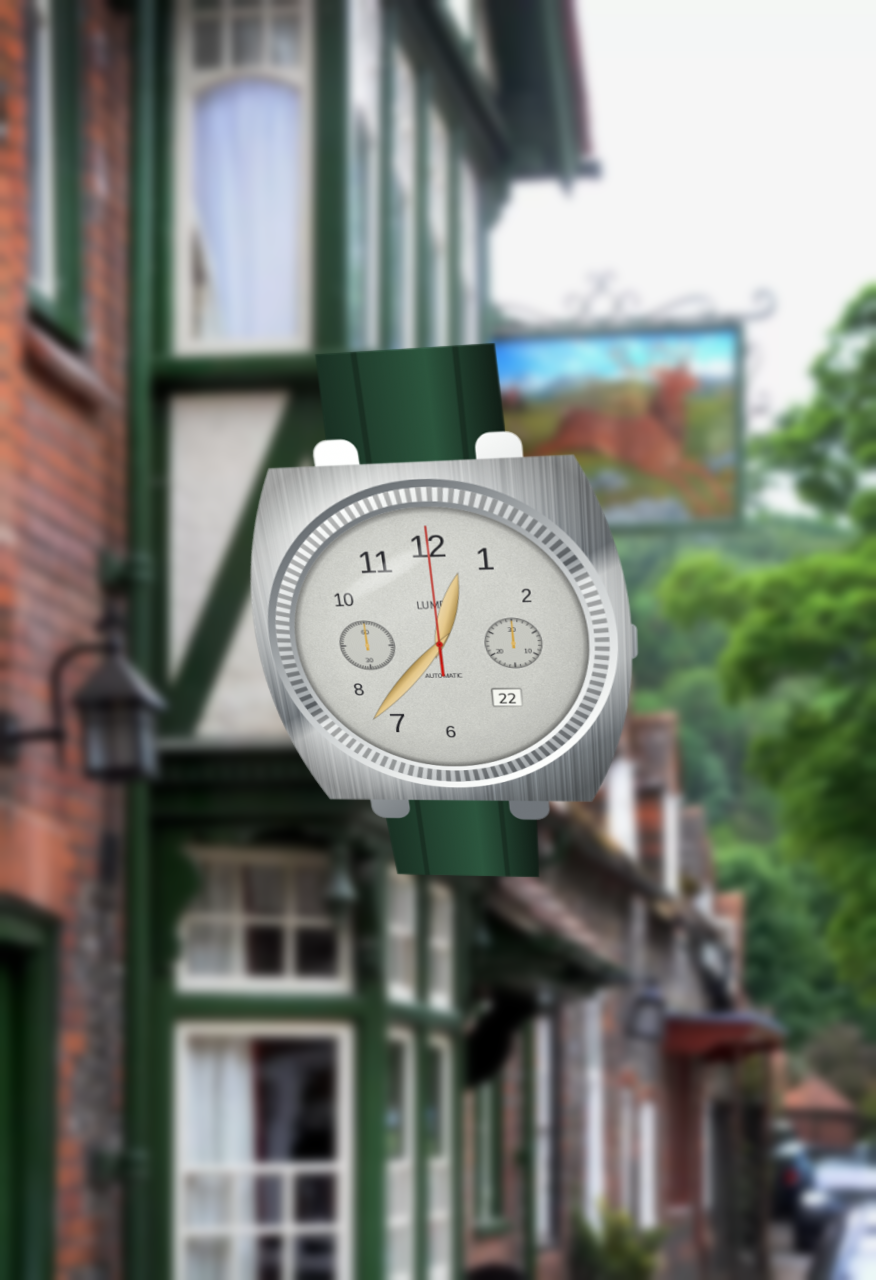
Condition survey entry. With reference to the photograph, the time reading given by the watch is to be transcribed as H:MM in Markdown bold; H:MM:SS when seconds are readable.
**12:37**
